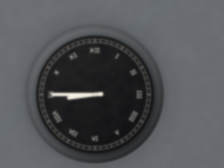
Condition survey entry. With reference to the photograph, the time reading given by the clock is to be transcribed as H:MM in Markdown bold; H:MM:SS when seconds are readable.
**8:45**
